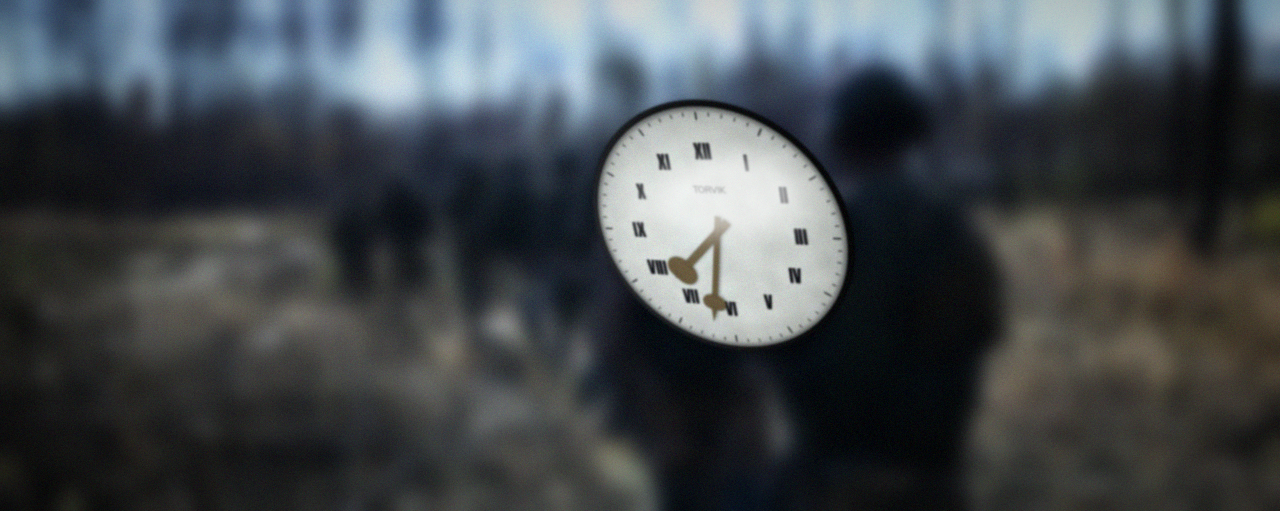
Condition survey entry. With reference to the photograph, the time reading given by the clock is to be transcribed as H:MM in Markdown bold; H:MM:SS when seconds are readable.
**7:32**
